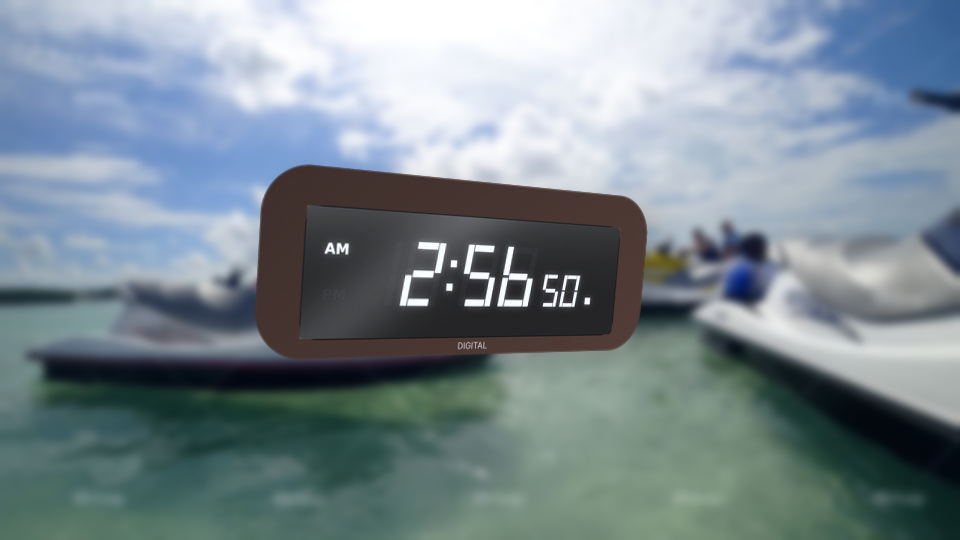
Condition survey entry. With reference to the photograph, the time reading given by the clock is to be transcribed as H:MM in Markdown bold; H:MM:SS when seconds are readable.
**2:56:50**
